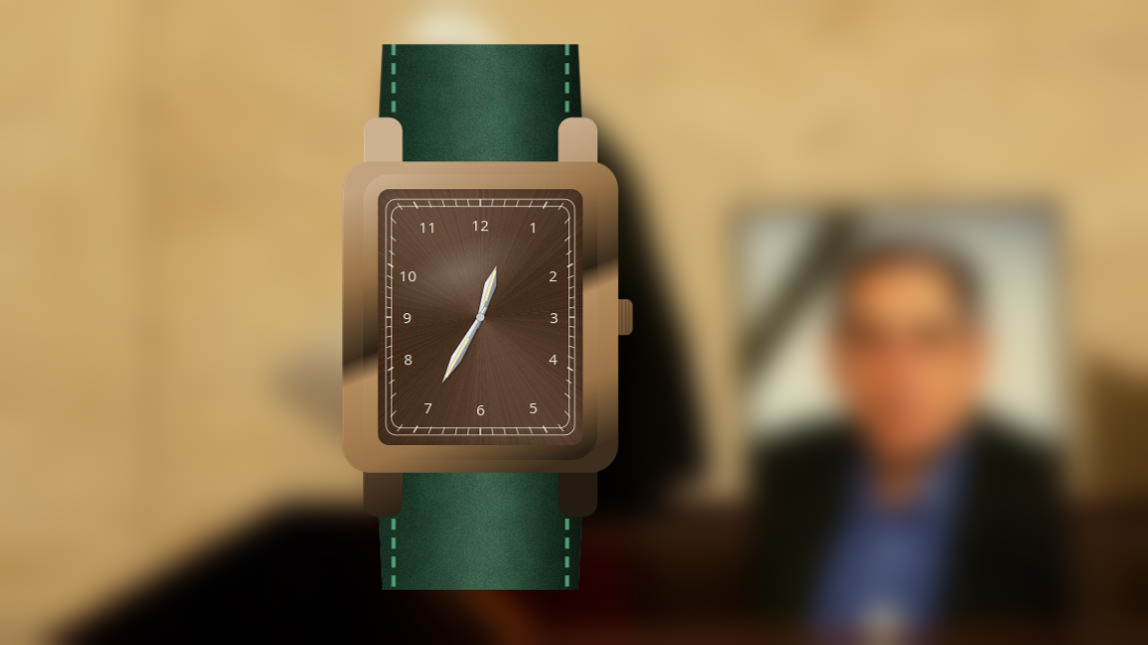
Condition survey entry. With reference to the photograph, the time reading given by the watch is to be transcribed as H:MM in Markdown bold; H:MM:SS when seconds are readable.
**12:35**
